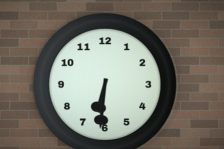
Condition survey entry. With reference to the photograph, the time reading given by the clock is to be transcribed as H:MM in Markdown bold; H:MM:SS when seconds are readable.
**6:31**
